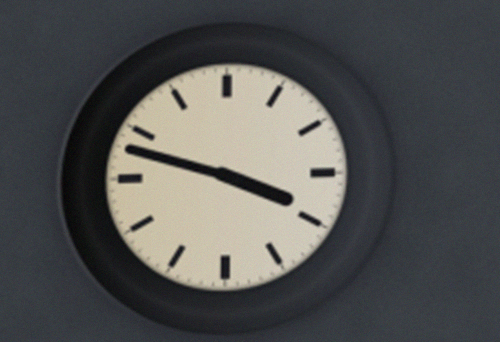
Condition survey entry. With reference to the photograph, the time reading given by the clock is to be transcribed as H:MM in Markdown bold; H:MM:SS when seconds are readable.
**3:48**
